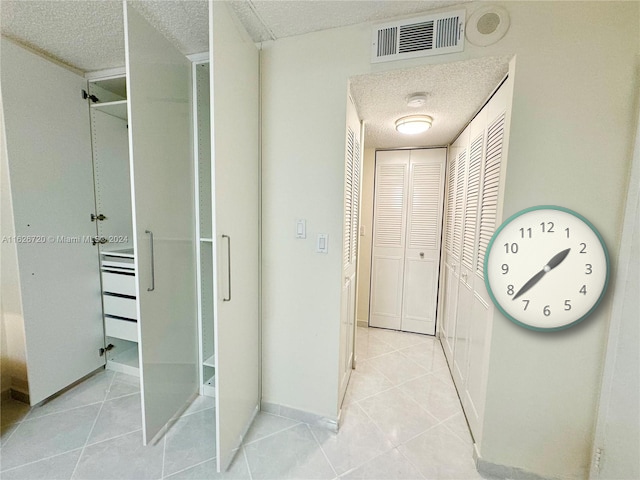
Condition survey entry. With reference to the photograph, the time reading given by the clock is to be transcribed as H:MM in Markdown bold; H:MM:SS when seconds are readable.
**1:38**
